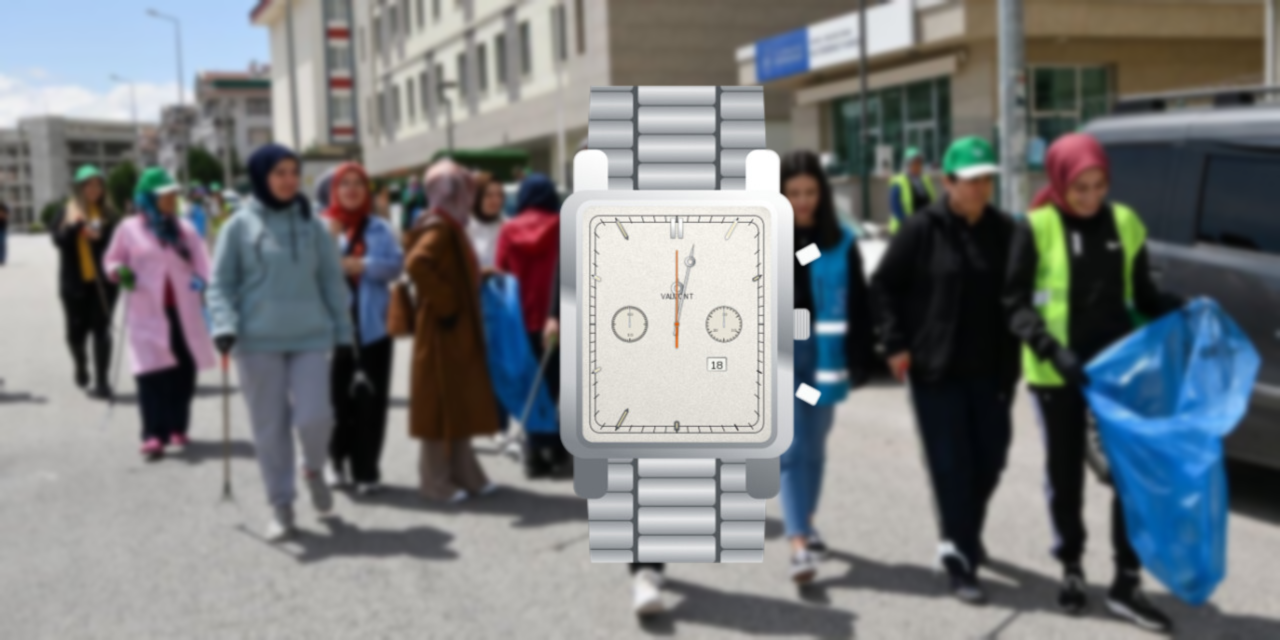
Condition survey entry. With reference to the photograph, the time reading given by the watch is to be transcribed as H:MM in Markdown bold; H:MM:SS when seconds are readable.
**12:02**
